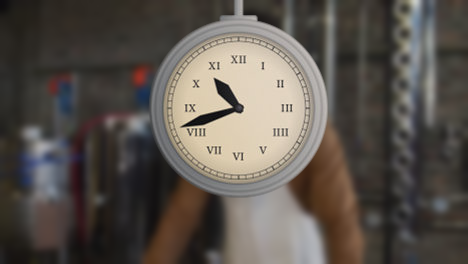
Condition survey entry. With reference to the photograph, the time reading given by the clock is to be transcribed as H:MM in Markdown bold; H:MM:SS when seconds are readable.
**10:42**
